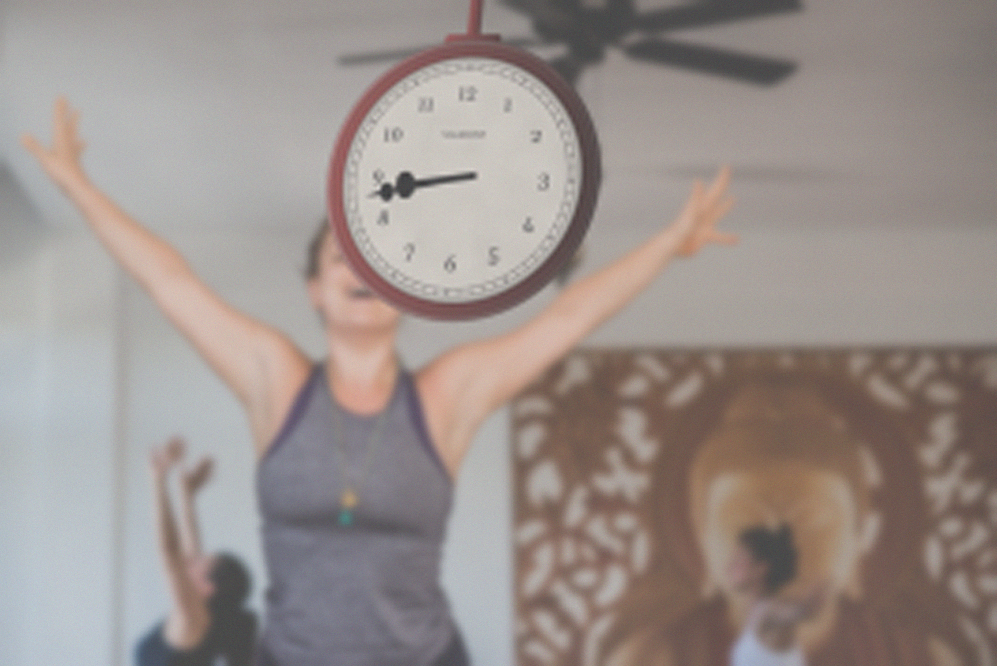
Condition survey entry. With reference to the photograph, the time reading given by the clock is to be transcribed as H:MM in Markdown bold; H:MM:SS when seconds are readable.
**8:43**
